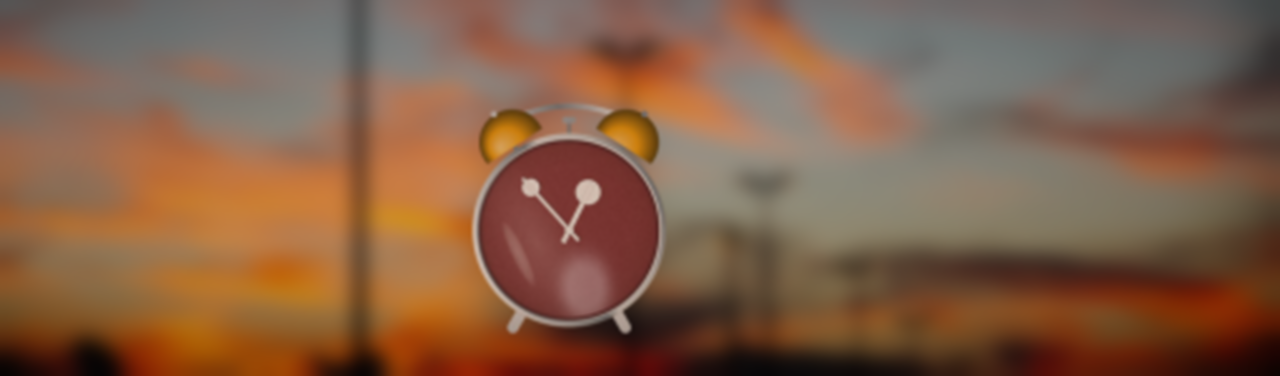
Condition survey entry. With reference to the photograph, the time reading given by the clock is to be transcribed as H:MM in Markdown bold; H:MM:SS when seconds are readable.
**12:53**
